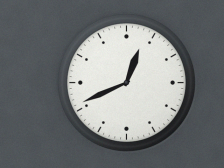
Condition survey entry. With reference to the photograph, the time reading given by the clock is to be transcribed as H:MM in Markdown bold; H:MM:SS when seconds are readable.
**12:41**
